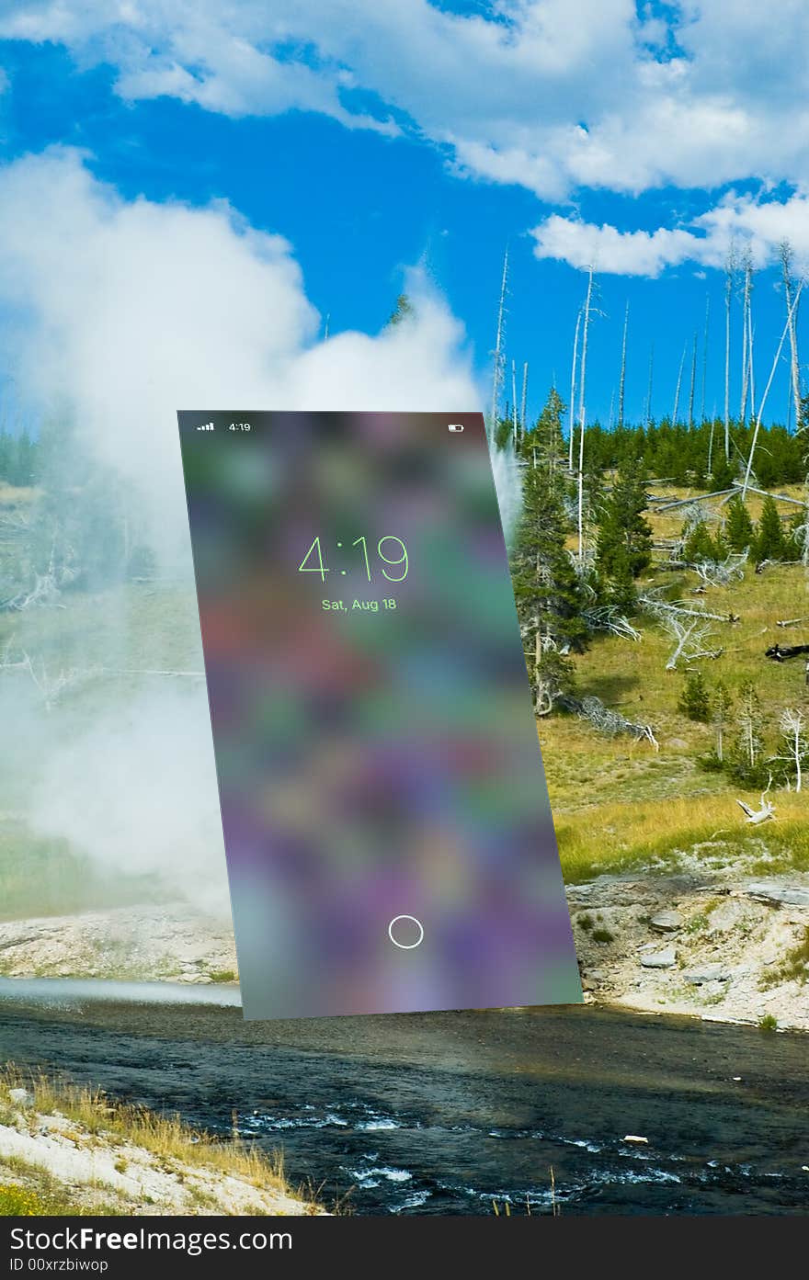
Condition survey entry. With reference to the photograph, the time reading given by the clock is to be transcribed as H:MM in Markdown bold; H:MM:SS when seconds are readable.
**4:19**
